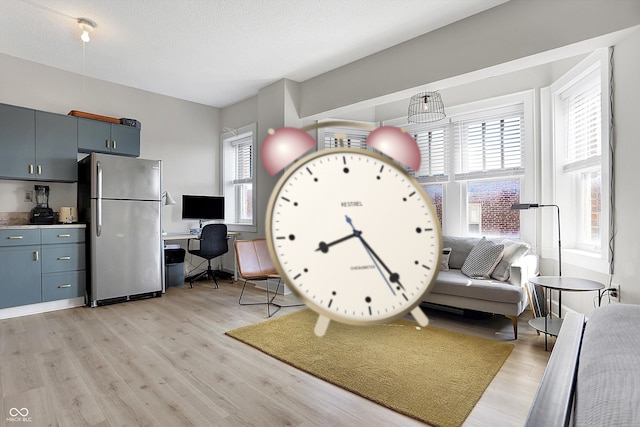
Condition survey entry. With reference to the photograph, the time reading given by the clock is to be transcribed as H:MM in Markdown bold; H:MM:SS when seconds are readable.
**8:24:26**
